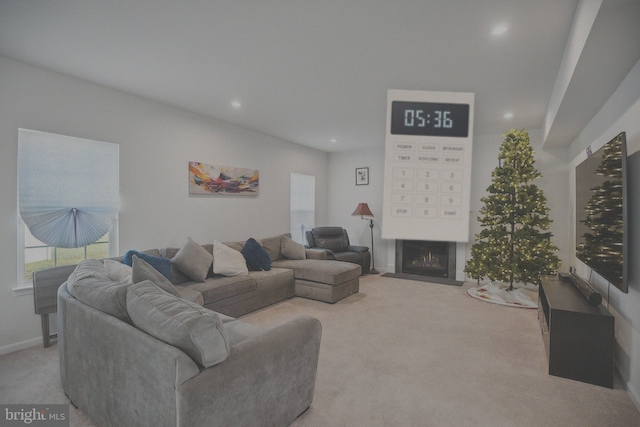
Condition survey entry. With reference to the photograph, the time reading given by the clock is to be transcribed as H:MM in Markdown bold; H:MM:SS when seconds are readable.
**5:36**
